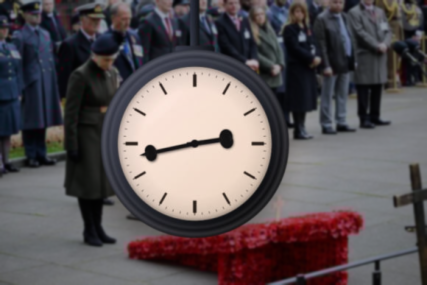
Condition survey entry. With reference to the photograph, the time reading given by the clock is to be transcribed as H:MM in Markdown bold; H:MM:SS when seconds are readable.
**2:43**
